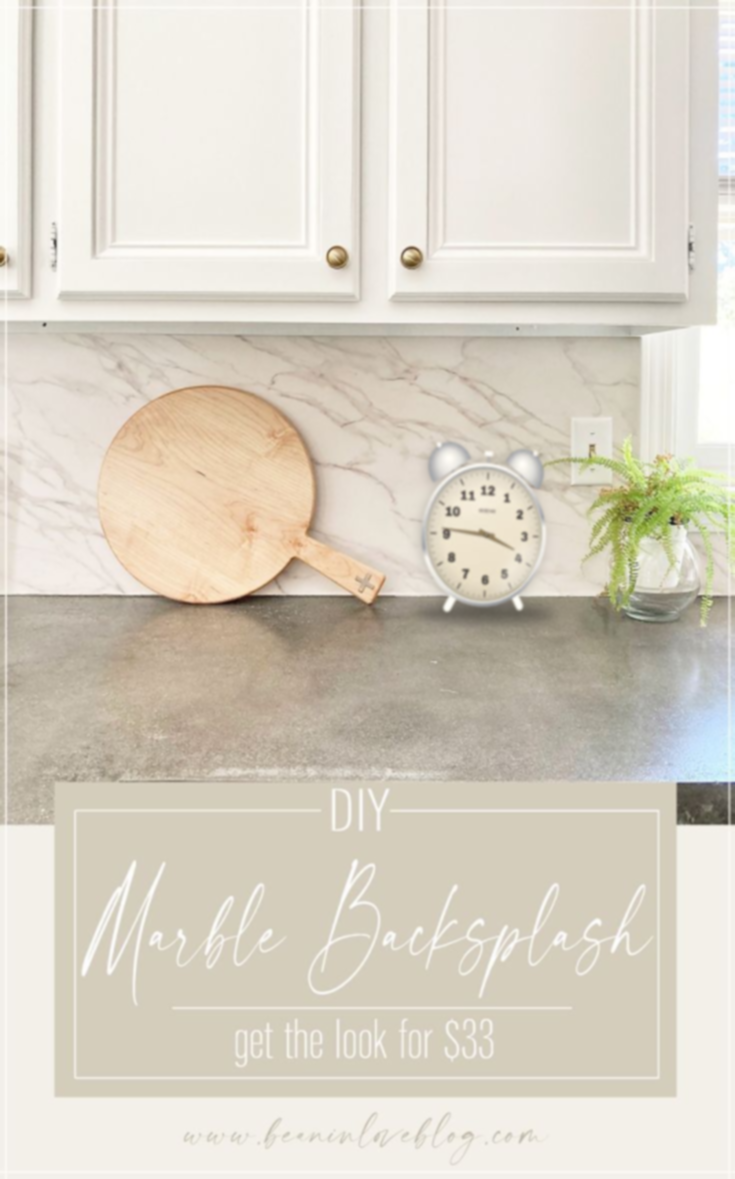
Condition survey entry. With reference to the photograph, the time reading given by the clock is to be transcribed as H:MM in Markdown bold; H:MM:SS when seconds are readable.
**3:46**
